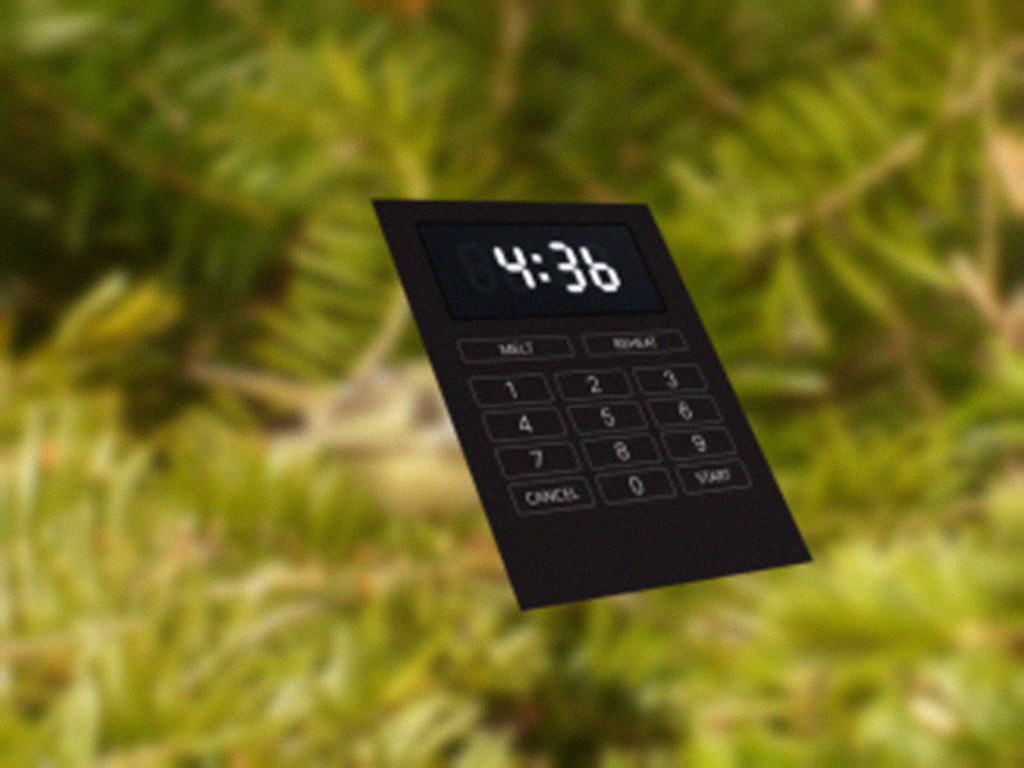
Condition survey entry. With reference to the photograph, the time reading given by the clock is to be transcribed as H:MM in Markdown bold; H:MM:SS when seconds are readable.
**4:36**
